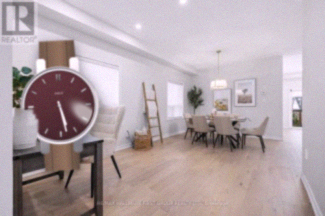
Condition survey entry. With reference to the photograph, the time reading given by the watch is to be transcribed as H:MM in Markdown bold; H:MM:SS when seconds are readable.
**5:28**
